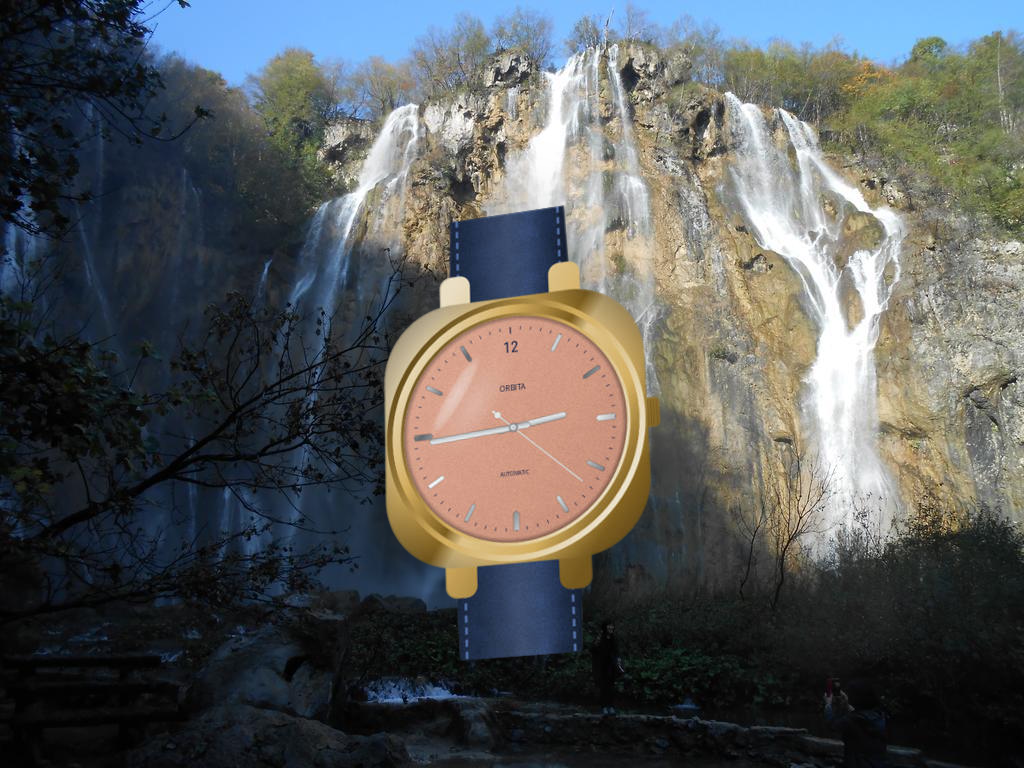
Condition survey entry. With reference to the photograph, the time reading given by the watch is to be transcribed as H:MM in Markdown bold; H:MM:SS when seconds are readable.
**2:44:22**
